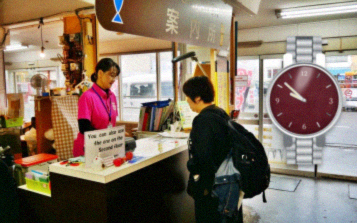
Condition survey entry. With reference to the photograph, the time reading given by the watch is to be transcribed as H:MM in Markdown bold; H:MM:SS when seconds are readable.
**9:52**
